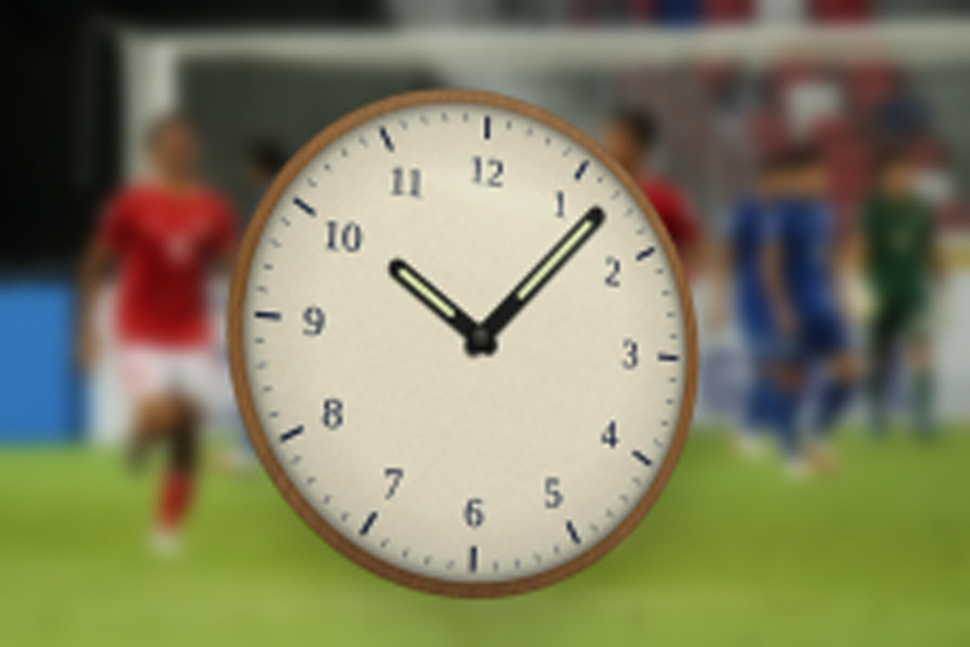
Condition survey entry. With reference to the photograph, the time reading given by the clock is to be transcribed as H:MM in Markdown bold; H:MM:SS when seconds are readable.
**10:07**
